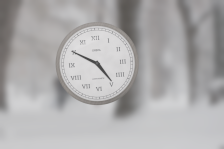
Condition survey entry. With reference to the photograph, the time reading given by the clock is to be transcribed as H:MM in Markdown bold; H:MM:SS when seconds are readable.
**4:50**
